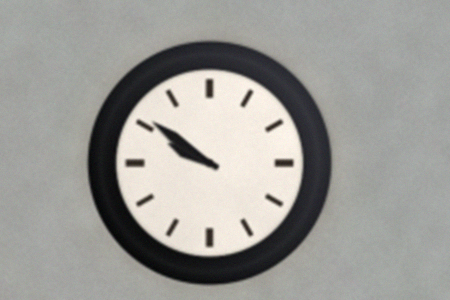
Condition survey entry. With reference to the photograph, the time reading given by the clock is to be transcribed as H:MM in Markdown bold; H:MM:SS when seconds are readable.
**9:51**
